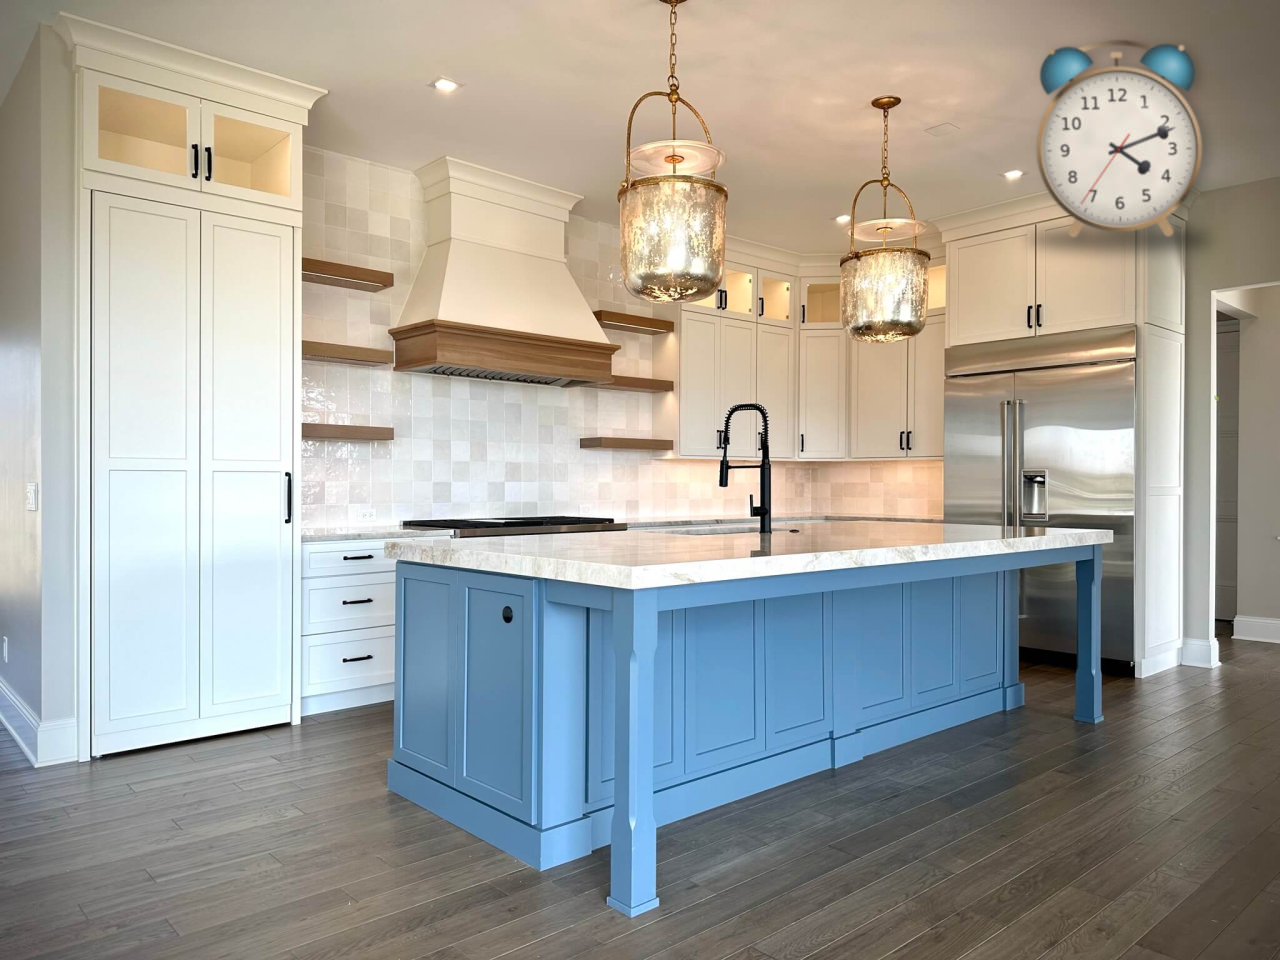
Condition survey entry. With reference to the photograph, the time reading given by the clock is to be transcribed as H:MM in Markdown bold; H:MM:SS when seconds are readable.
**4:11:36**
